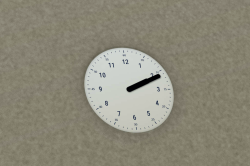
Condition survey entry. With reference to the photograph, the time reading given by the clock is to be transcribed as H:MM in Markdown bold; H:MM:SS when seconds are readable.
**2:11**
